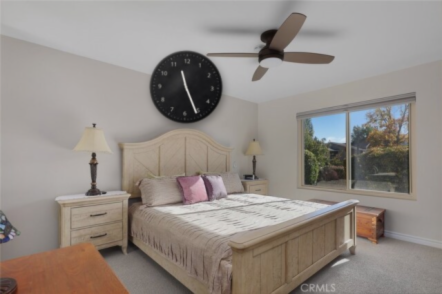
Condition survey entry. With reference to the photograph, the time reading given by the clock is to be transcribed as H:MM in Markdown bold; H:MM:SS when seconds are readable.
**11:26**
